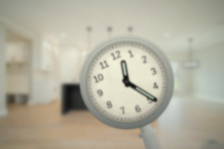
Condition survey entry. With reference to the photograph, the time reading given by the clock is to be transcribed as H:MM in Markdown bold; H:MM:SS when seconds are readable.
**12:24**
